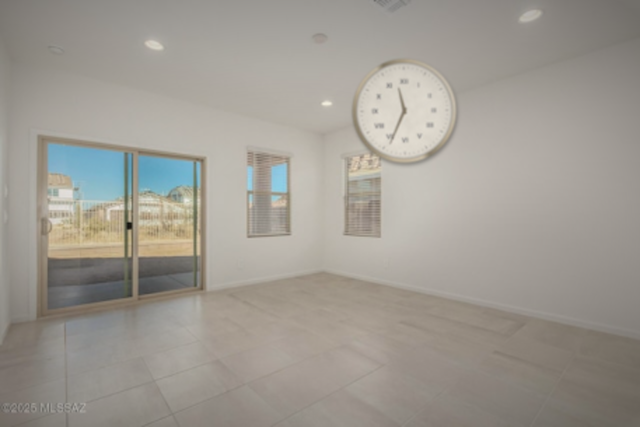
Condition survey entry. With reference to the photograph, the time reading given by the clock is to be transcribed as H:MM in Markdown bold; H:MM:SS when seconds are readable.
**11:34**
